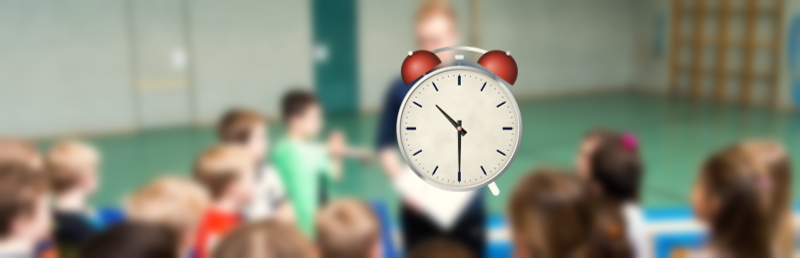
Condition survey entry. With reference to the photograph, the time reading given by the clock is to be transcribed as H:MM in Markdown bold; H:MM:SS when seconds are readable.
**10:30**
